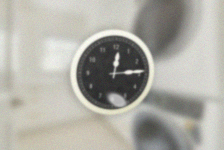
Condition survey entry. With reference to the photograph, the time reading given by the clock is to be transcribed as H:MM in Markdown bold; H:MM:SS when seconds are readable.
**12:14**
